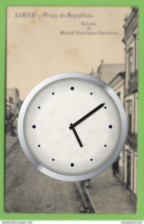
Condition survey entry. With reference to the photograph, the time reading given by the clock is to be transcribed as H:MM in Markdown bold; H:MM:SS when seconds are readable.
**5:09**
